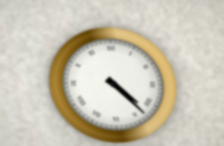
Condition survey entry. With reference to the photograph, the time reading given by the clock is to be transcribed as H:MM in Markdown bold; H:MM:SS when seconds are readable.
**4:23**
